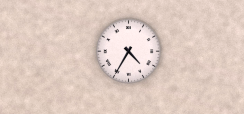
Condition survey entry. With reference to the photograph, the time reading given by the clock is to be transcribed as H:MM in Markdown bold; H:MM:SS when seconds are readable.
**4:35**
